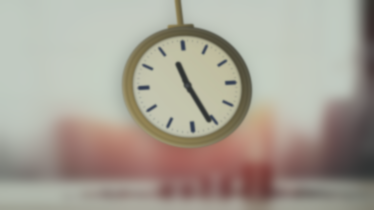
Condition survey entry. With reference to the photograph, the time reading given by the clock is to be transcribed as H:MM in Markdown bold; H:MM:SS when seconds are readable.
**11:26**
